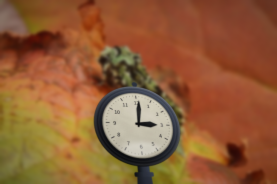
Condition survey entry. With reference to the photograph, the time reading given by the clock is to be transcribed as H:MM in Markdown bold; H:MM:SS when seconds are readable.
**3:01**
